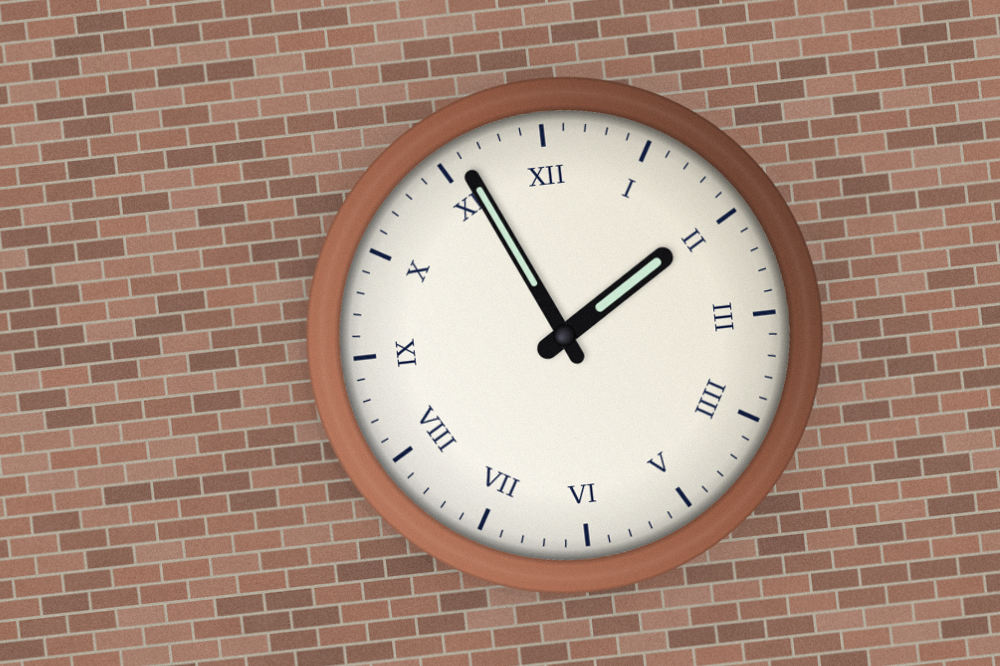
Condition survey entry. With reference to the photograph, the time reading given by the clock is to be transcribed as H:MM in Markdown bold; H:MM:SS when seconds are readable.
**1:56**
